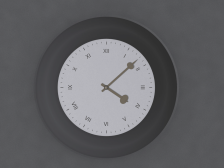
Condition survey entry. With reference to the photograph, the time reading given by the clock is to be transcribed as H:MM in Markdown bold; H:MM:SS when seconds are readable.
**4:08**
